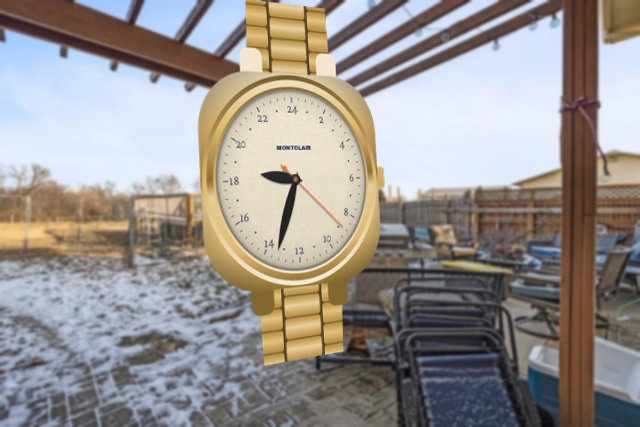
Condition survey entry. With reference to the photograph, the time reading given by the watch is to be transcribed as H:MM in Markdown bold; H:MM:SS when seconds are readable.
**18:33:22**
